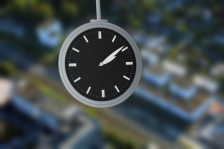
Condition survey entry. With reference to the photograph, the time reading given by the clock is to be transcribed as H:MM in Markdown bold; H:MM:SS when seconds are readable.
**2:09**
